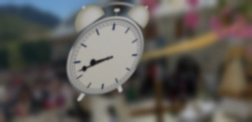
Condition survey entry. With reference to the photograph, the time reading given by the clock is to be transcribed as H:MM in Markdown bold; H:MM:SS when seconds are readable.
**8:42**
